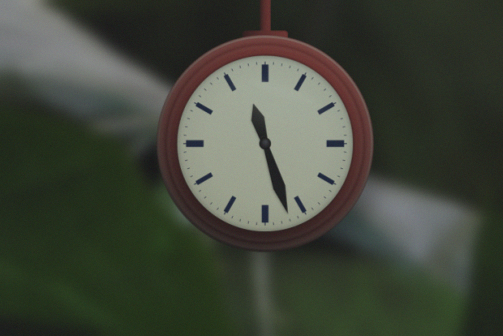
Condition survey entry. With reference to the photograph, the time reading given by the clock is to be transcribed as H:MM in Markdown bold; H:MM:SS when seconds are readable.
**11:27**
